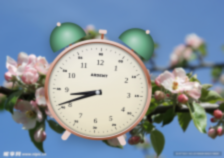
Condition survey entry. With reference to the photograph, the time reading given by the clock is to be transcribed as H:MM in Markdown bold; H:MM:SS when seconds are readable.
**8:41**
